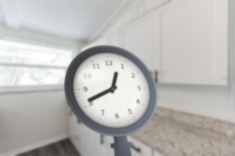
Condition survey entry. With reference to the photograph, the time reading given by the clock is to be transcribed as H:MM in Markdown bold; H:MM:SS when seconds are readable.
**12:41**
